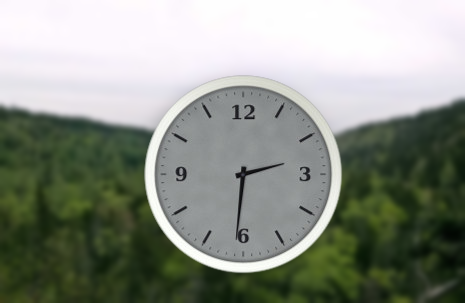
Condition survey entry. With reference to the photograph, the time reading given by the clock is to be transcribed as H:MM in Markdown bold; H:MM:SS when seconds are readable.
**2:31**
